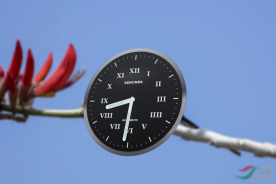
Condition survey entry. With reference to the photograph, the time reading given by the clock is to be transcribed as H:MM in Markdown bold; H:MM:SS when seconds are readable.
**8:31**
